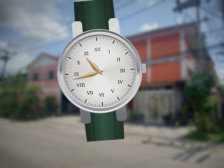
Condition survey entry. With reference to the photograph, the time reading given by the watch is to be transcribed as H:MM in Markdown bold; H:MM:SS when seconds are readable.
**10:43**
